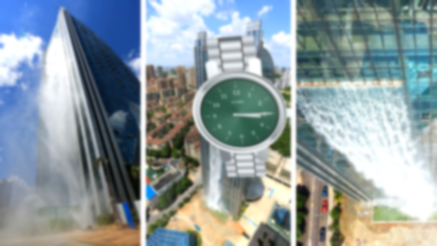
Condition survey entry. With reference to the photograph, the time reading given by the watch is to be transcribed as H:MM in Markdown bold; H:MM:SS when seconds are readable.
**3:15**
